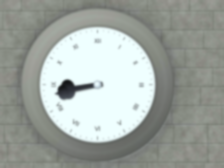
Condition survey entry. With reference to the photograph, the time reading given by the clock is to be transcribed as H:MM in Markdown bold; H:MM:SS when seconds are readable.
**8:43**
